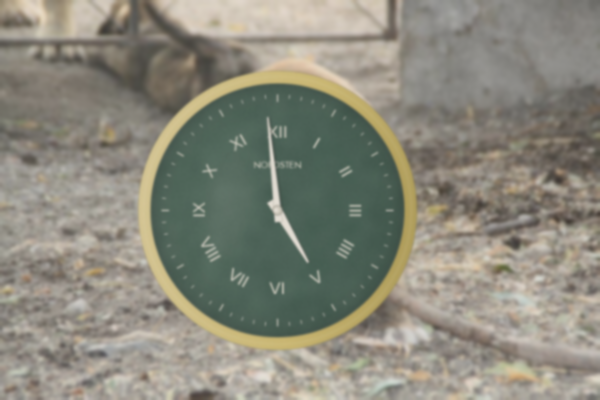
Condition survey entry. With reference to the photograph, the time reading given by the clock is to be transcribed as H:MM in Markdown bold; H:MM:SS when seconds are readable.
**4:59**
